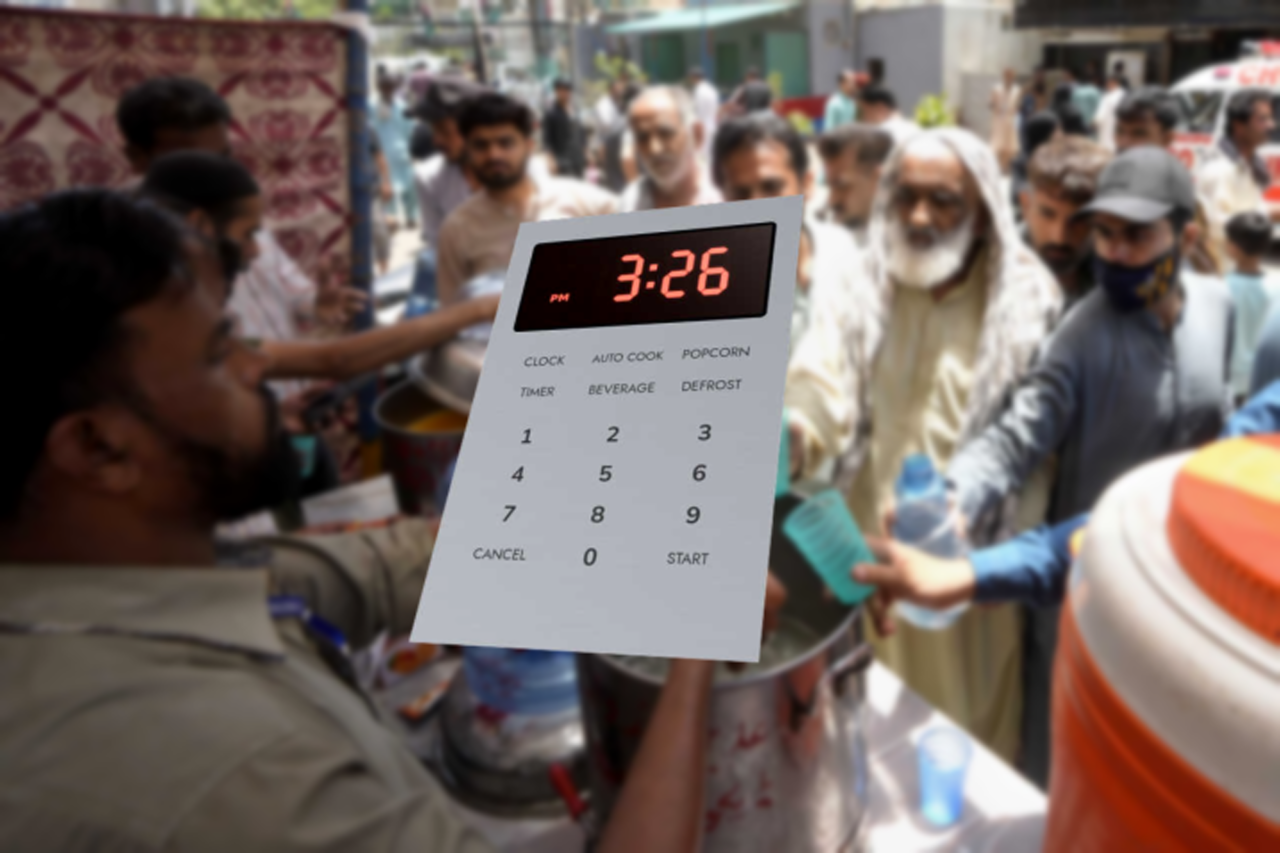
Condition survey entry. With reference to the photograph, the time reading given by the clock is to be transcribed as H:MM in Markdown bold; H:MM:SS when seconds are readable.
**3:26**
